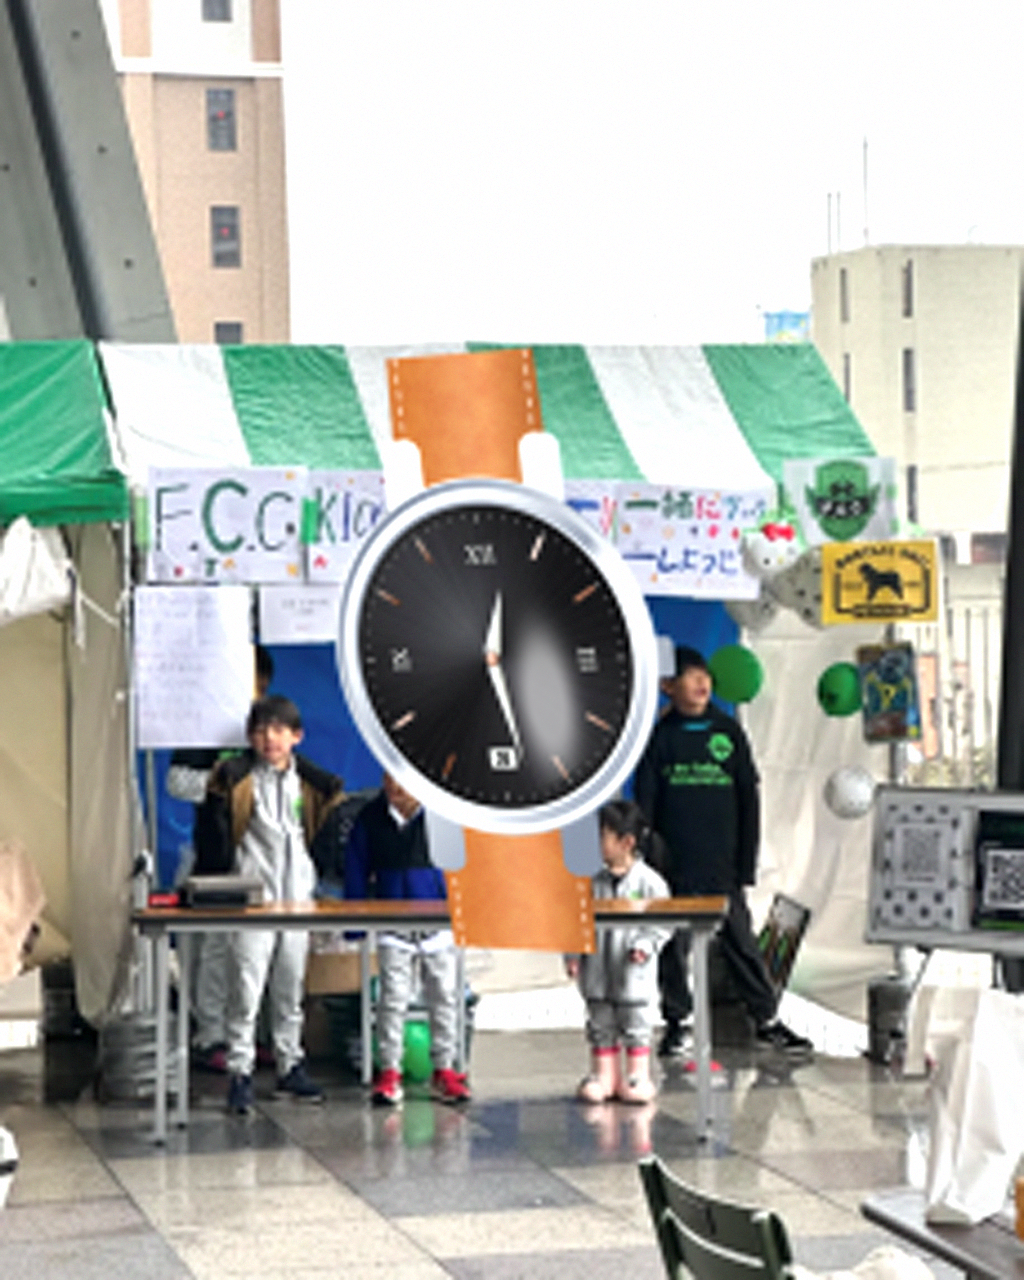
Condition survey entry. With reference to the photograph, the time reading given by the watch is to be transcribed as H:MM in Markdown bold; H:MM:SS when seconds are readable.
**12:28**
